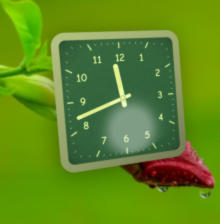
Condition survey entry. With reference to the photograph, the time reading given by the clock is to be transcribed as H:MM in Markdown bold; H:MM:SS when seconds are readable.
**11:42**
